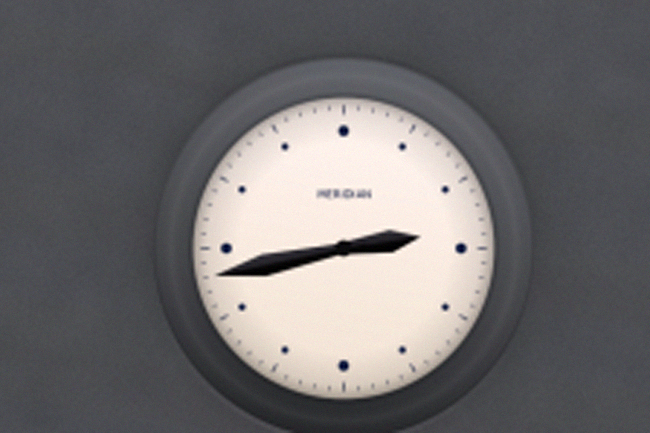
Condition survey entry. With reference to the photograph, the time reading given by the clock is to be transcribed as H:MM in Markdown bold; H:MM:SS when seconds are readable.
**2:43**
